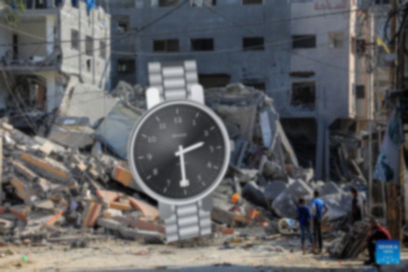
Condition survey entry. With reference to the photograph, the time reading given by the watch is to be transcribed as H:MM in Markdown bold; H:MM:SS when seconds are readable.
**2:30**
